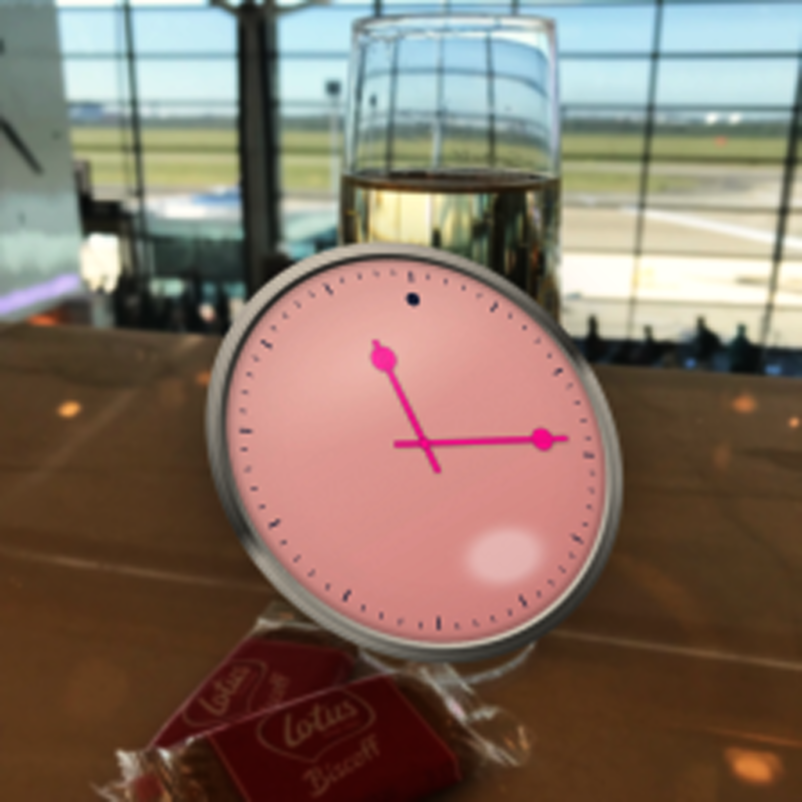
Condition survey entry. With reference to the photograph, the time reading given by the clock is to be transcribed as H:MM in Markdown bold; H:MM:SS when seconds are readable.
**11:14**
